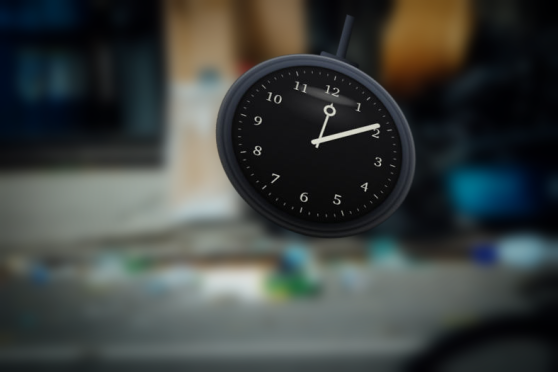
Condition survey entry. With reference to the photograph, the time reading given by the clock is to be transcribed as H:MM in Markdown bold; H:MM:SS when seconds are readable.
**12:09**
